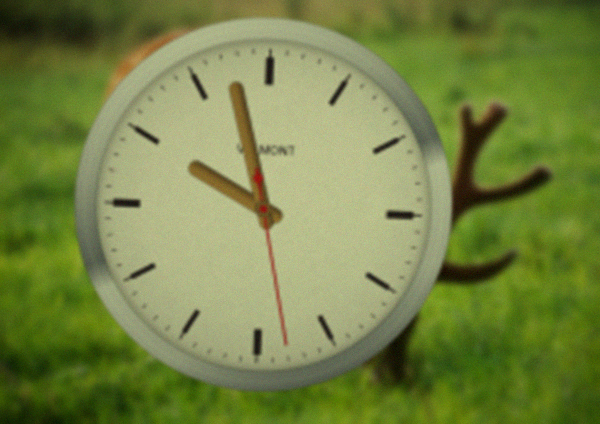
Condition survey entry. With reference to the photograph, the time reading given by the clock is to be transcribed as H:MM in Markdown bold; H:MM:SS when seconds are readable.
**9:57:28**
